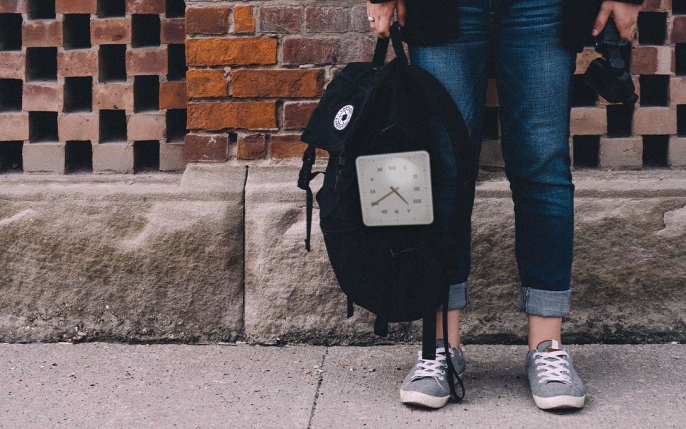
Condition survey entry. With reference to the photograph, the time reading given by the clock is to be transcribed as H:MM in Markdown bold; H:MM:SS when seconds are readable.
**4:40**
